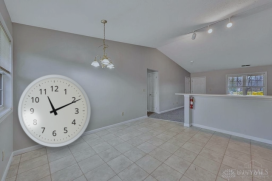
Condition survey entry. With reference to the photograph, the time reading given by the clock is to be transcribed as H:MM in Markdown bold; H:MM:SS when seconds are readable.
**11:11**
